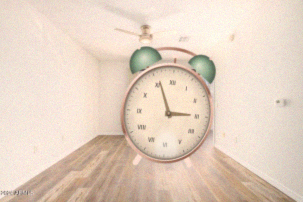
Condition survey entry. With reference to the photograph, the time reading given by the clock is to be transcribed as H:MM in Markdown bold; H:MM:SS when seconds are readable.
**2:56**
